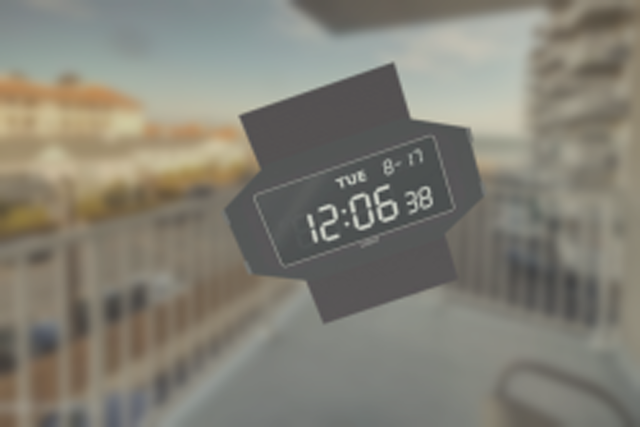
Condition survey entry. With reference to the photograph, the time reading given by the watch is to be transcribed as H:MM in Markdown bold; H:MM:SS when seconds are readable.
**12:06:38**
